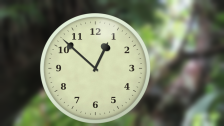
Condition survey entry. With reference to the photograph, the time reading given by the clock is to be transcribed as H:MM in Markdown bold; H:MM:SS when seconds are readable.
**12:52**
